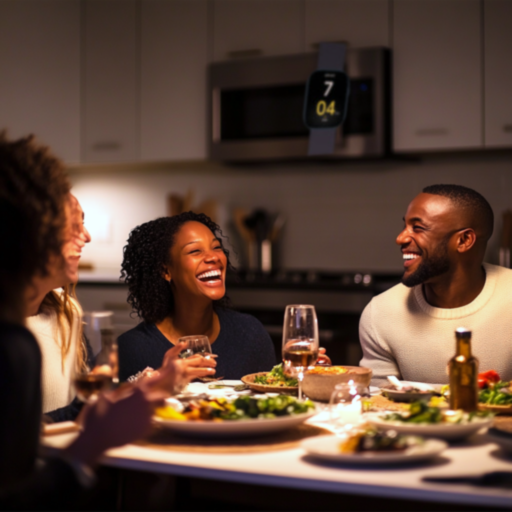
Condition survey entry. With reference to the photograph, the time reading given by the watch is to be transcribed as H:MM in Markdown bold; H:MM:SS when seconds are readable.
**7:04**
